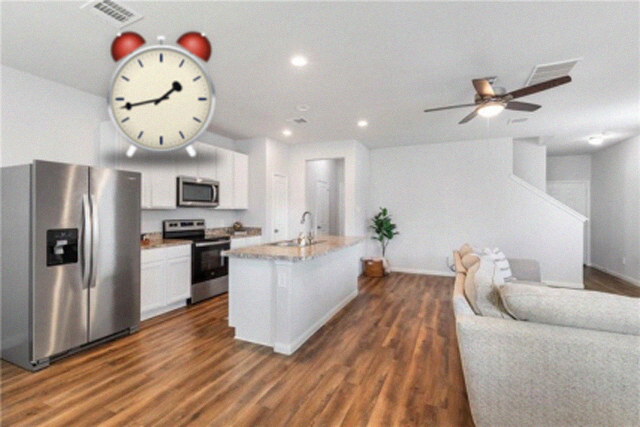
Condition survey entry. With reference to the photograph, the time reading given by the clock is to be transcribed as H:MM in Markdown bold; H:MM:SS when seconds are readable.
**1:43**
